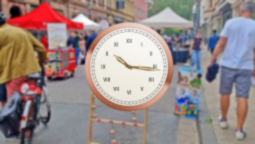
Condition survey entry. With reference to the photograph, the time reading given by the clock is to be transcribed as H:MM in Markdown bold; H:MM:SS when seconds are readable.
**10:16**
